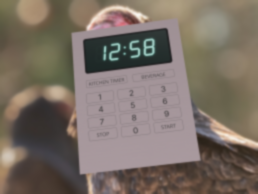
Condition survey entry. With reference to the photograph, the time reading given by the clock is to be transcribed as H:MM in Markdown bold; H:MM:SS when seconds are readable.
**12:58**
